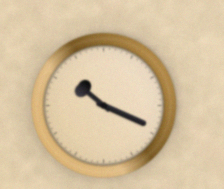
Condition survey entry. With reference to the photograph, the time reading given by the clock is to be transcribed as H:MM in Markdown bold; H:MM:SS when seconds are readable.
**10:19**
